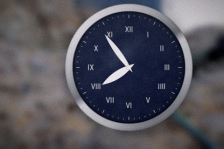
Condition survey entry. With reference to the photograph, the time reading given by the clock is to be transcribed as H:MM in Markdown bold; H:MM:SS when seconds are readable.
**7:54**
